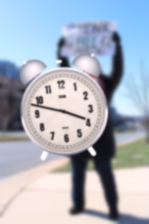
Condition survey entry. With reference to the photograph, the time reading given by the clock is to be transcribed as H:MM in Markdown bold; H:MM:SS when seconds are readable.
**3:48**
